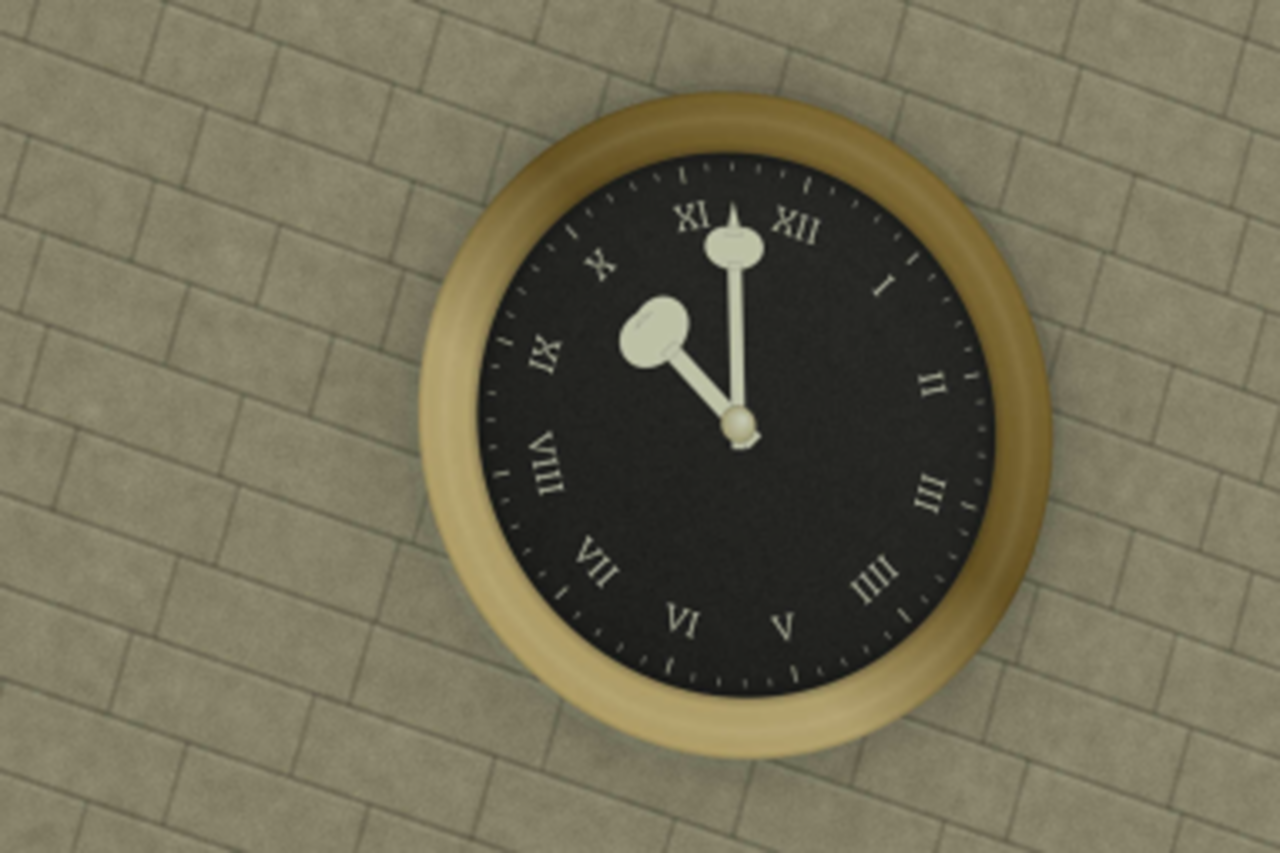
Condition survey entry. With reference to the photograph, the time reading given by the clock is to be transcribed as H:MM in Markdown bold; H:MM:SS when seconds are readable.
**9:57**
